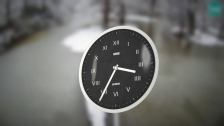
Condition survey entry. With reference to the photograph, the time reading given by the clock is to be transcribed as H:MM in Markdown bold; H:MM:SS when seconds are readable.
**3:35**
